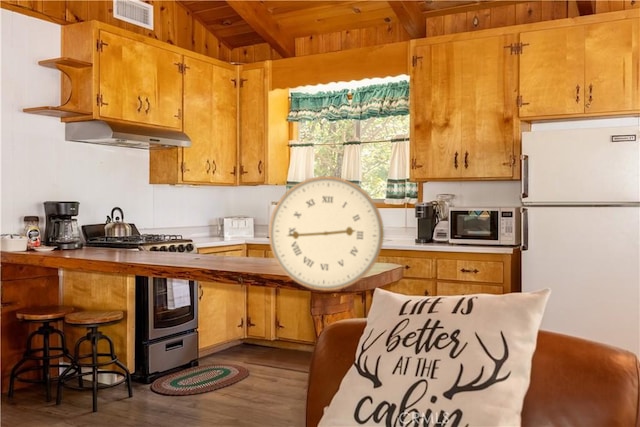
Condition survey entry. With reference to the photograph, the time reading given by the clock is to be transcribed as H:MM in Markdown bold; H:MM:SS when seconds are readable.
**2:44**
